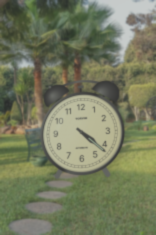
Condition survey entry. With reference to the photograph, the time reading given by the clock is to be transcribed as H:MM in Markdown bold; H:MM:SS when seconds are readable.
**4:22**
